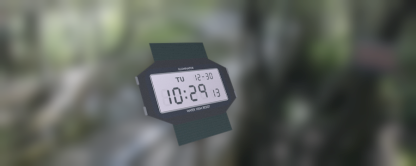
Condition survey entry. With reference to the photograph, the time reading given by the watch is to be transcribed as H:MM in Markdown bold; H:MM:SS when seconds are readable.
**10:29:13**
